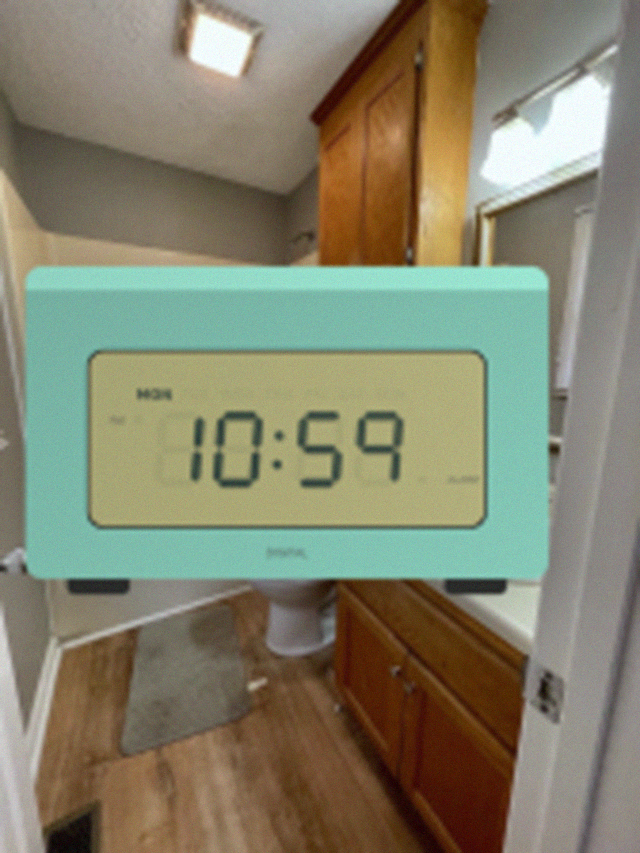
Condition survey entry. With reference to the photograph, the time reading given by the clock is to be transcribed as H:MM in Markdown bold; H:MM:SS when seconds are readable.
**10:59**
